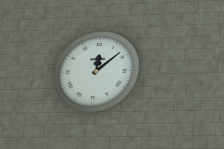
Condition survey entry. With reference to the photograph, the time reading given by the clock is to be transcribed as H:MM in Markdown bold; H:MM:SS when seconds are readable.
**12:08**
